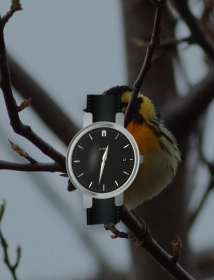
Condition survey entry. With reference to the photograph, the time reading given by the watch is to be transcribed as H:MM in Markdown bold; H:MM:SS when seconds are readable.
**12:32**
